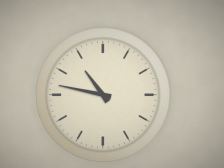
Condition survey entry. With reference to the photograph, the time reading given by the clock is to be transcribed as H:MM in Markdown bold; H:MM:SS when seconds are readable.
**10:47**
